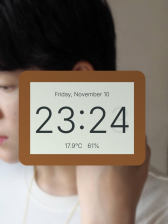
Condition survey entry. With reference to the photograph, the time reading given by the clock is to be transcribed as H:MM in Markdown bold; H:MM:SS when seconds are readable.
**23:24**
